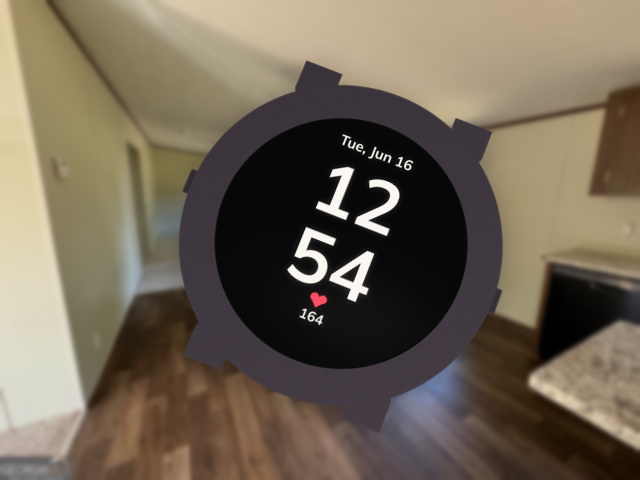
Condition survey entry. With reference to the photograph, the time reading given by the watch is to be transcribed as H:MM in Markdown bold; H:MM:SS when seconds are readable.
**12:54**
